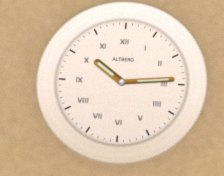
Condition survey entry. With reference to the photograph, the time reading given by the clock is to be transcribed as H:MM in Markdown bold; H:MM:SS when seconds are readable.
**10:14**
